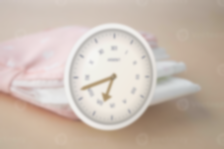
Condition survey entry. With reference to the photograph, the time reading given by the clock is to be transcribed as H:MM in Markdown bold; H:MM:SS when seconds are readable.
**6:42**
